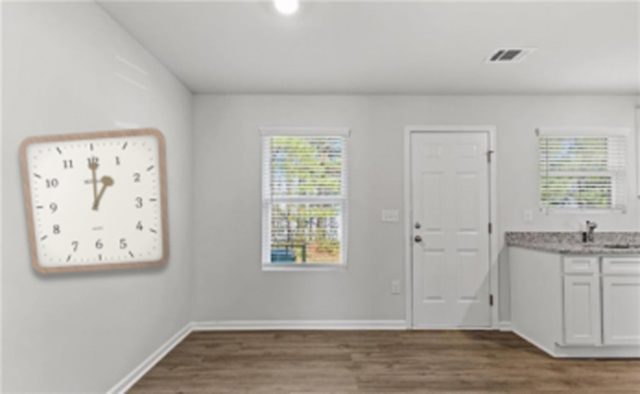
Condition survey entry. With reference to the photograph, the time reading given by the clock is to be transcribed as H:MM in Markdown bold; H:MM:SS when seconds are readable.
**1:00**
